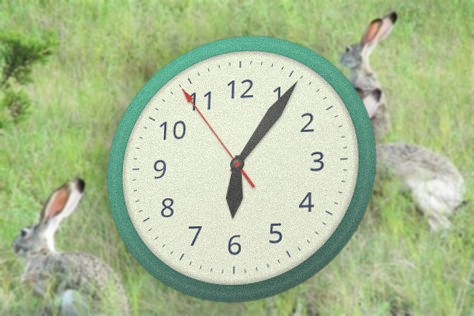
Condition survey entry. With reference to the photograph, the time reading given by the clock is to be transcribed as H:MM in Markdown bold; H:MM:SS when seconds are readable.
**6:05:54**
